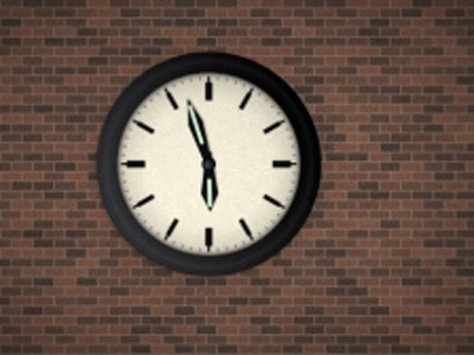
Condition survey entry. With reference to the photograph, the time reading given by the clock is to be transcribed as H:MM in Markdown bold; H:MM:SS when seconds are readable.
**5:57**
